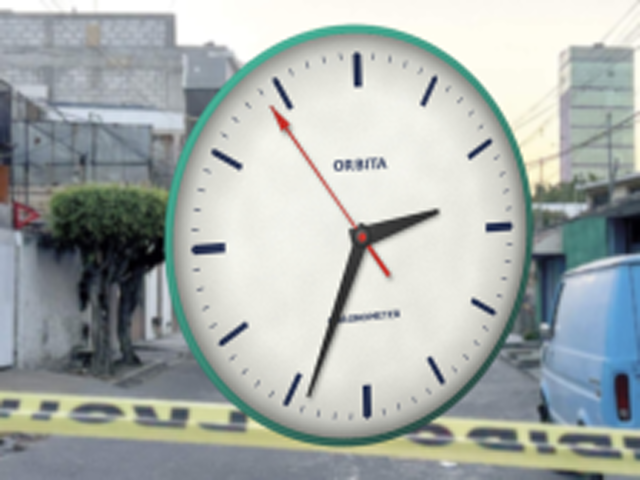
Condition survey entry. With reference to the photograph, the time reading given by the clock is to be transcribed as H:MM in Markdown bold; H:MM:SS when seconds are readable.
**2:33:54**
